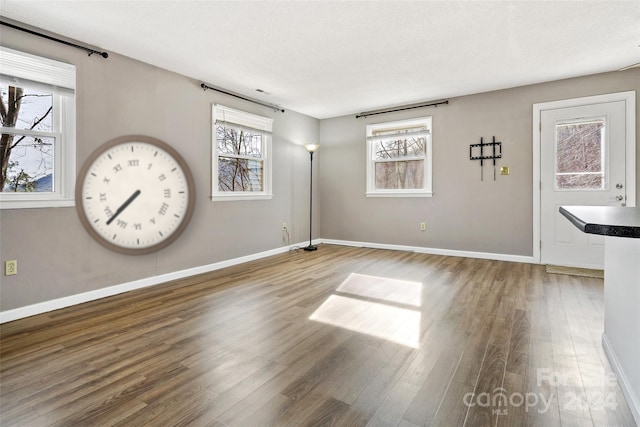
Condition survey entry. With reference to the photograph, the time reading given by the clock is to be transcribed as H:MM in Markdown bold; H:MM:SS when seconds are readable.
**7:38**
